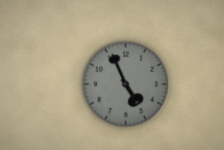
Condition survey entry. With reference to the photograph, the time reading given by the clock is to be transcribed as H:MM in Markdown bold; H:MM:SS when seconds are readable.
**4:56**
